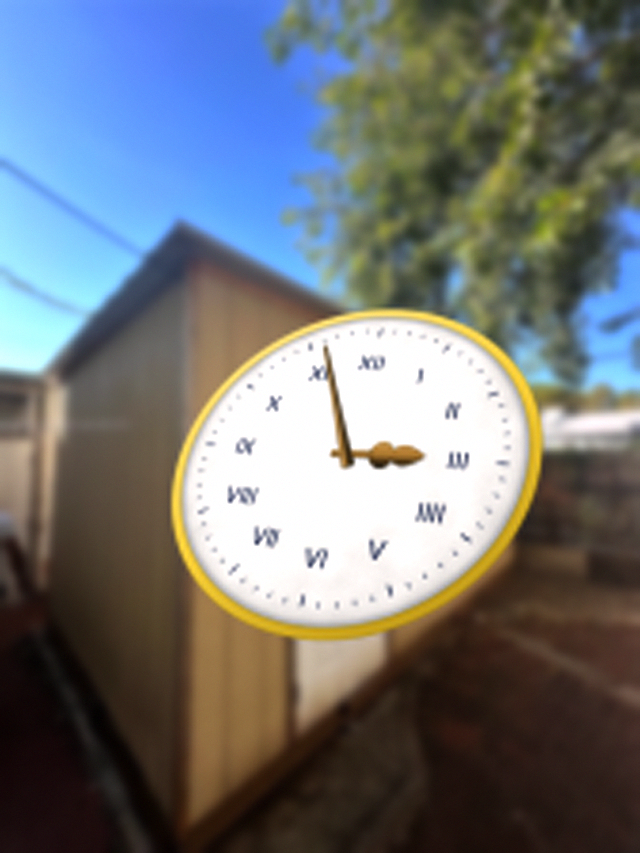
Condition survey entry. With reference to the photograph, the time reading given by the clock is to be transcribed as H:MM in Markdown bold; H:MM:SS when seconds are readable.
**2:56**
